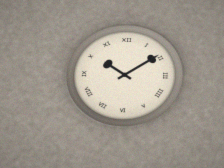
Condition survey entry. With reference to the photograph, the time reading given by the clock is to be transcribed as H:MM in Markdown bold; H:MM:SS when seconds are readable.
**10:09**
